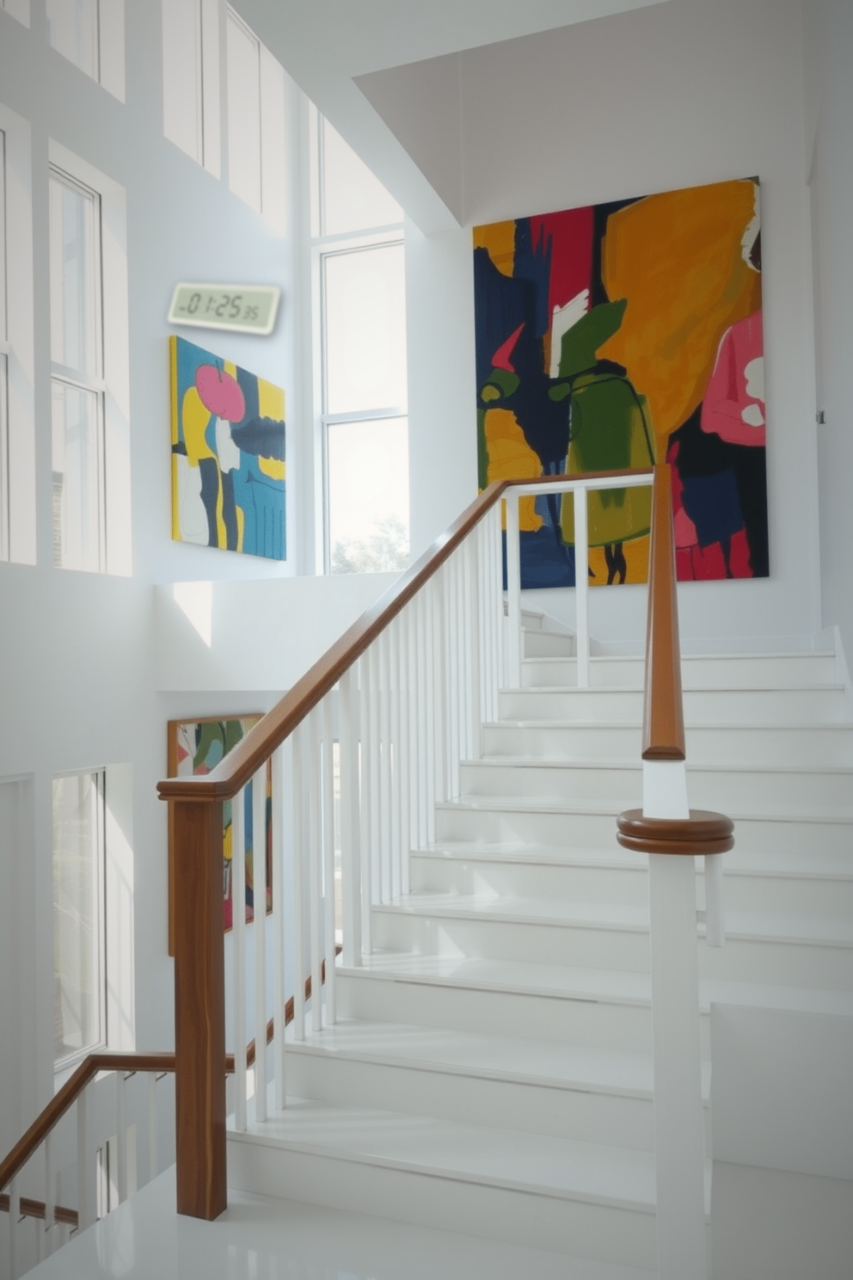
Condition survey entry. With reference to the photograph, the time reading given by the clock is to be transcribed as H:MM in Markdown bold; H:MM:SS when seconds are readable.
**1:25**
